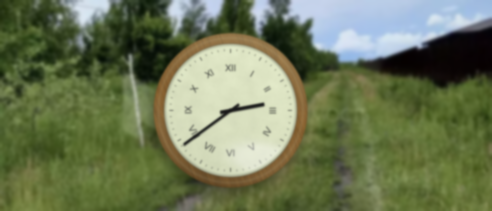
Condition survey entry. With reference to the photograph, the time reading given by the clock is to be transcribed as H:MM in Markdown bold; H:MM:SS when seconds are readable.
**2:39**
